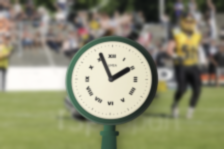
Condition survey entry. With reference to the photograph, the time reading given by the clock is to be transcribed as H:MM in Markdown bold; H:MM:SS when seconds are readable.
**1:56**
